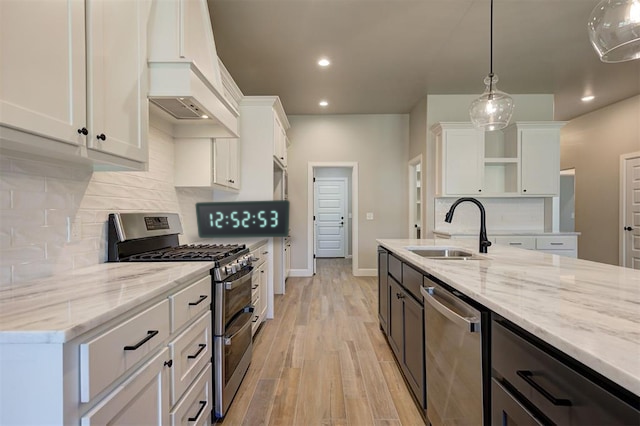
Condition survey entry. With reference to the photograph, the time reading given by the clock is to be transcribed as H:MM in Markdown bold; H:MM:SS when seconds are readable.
**12:52:53**
